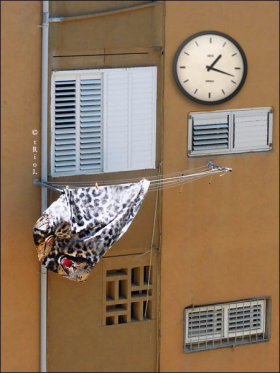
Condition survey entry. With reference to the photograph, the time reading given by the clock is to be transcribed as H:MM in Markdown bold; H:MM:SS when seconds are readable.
**1:18**
